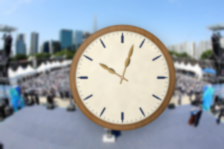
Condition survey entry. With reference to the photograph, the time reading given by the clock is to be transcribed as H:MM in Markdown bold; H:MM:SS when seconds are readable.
**10:03**
